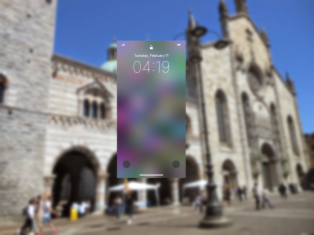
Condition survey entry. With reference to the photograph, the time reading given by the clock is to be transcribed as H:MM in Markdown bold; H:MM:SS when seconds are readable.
**4:19**
